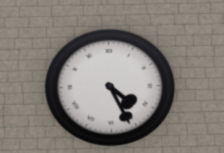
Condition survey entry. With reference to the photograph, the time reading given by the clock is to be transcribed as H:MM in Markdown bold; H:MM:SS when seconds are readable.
**4:26**
